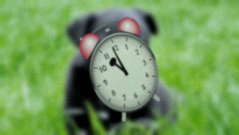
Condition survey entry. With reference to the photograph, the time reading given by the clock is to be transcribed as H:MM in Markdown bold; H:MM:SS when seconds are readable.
**10:59**
